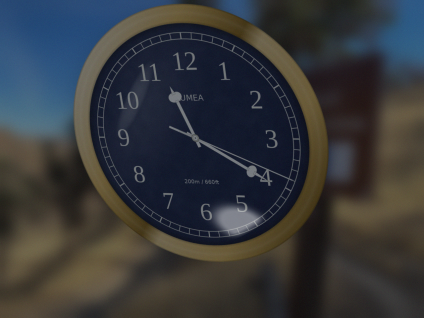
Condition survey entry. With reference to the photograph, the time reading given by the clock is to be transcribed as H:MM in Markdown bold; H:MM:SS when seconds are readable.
**11:20:19**
